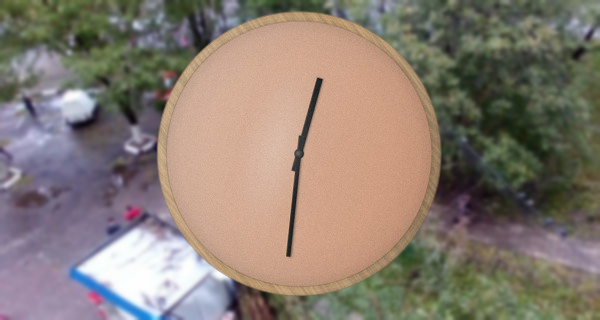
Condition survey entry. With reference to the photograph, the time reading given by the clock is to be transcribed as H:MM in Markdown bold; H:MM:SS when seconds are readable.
**12:31**
